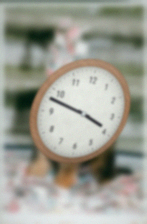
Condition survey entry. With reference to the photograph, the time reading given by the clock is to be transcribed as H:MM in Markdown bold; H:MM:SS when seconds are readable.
**3:48**
